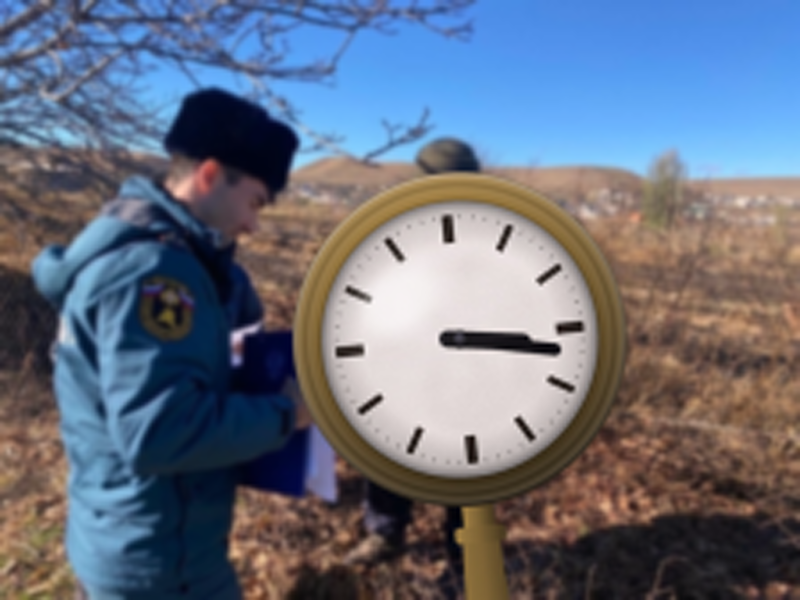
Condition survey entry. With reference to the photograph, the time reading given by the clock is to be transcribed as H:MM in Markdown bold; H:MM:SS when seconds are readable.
**3:17**
